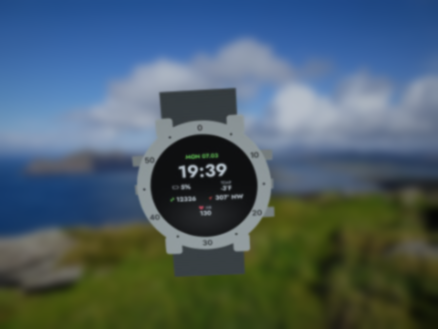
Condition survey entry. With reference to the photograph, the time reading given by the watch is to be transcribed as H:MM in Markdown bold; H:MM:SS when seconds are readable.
**19:39**
